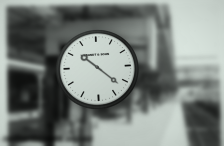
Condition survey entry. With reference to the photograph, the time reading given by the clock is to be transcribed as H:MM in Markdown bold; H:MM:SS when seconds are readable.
**10:22**
